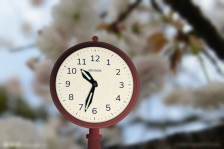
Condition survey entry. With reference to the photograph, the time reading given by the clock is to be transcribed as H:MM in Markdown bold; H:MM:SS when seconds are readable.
**10:33**
